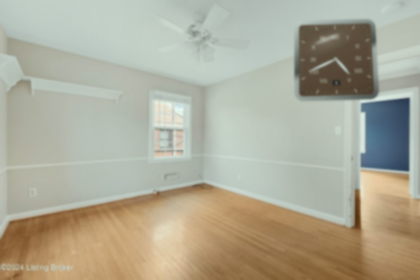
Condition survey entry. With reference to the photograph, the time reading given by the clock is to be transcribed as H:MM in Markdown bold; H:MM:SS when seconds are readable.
**4:41**
